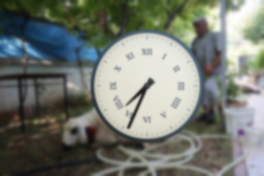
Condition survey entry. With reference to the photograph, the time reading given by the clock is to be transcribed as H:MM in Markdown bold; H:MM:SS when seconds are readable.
**7:34**
